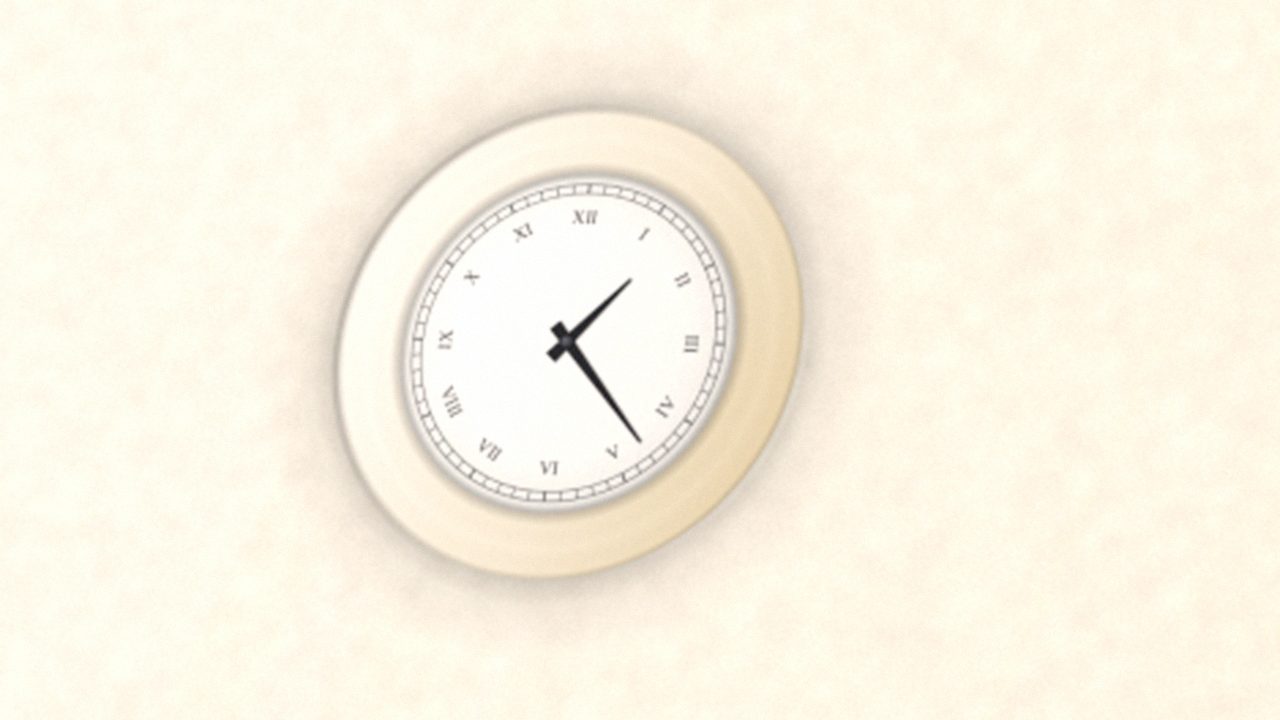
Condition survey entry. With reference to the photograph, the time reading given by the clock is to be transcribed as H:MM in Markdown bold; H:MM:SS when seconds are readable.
**1:23**
